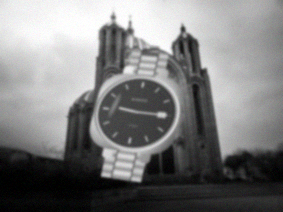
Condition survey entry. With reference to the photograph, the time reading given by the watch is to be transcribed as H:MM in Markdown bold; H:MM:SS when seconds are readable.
**9:15**
